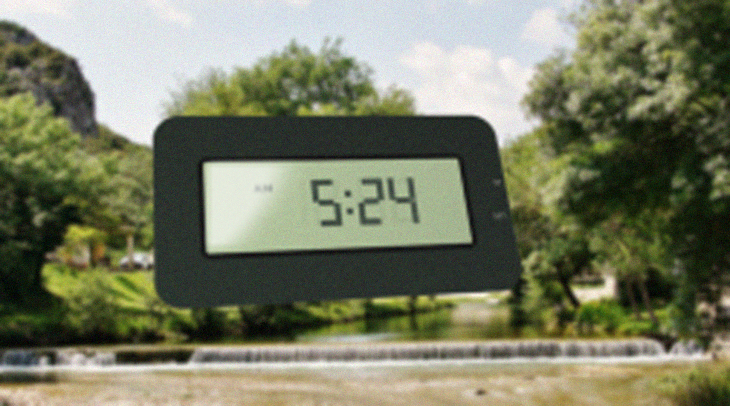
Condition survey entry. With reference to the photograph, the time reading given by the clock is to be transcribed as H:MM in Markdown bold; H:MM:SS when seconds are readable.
**5:24**
